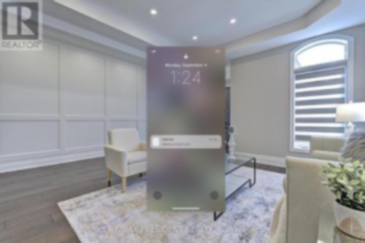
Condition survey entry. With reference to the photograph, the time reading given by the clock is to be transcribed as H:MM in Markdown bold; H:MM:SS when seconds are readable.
**1:24**
